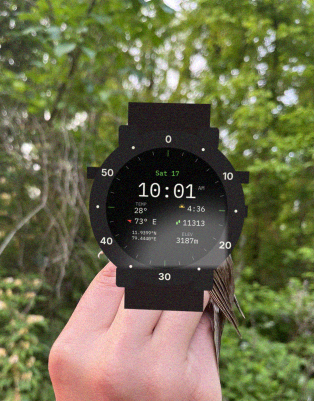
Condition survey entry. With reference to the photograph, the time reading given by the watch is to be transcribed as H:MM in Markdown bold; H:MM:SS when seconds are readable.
**10:01**
